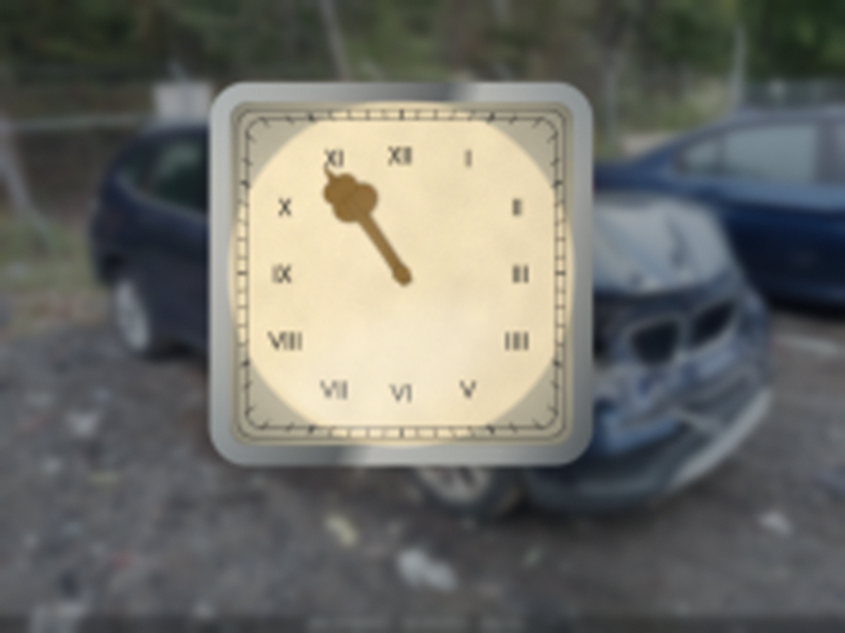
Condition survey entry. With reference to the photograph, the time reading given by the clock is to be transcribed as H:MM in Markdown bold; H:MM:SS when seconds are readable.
**10:54**
